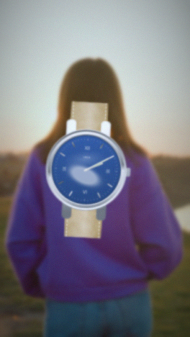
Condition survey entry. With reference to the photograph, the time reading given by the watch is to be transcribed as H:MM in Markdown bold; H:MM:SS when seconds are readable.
**2:10**
